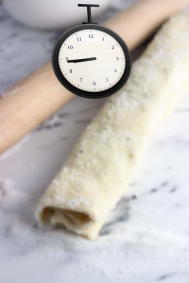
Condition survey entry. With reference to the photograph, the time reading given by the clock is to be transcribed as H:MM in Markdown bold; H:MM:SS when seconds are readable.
**8:44**
